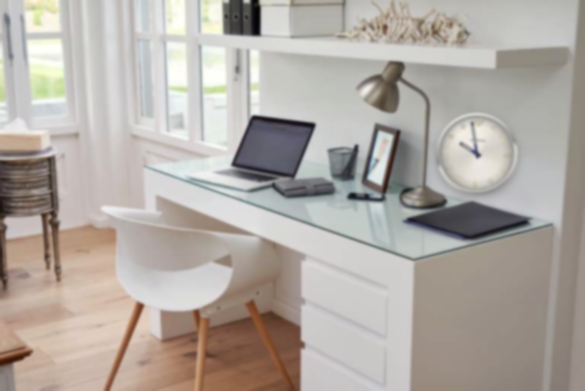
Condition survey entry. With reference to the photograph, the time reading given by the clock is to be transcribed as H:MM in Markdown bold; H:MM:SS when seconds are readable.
**9:58**
